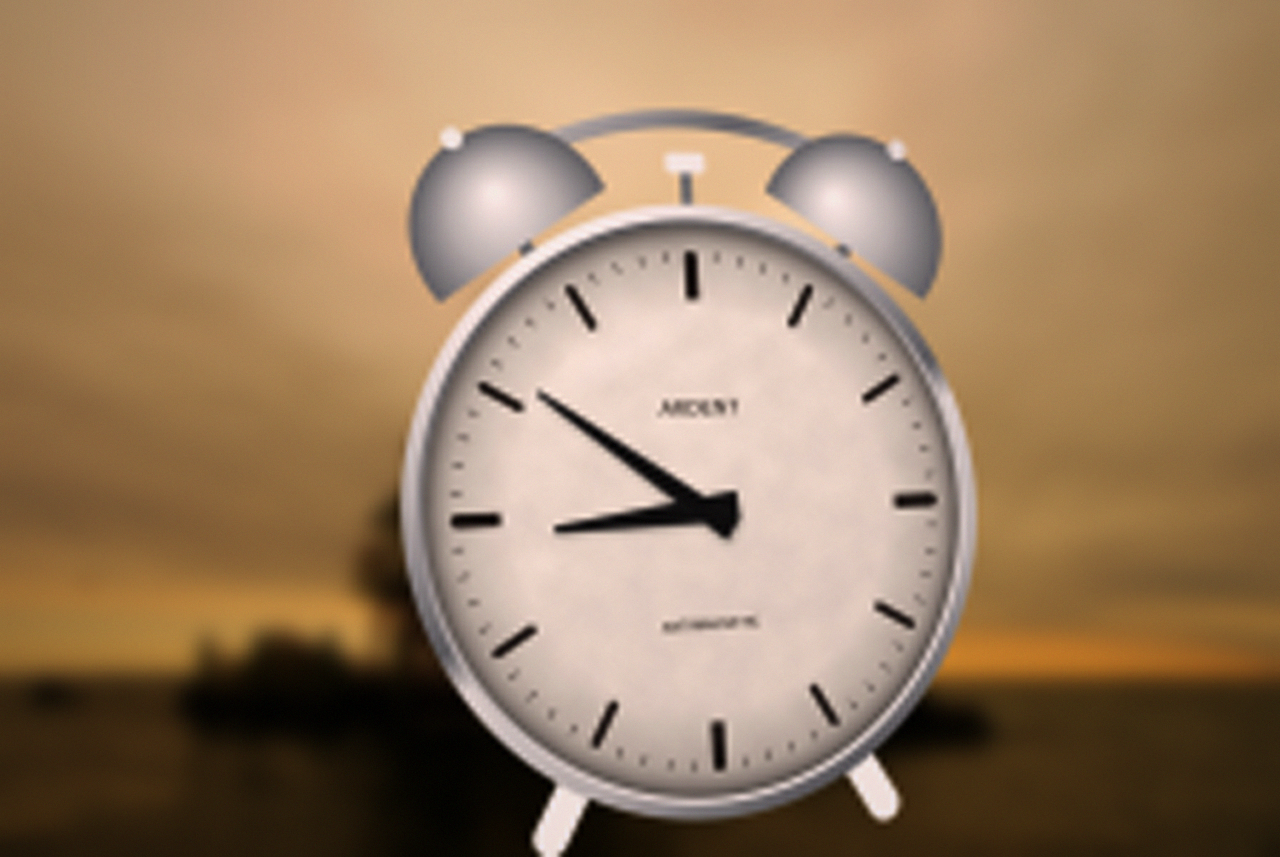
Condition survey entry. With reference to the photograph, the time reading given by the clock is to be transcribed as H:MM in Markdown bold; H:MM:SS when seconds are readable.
**8:51**
